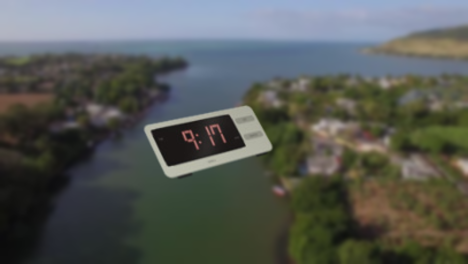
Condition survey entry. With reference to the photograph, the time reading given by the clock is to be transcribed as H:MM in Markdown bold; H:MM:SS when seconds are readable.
**9:17**
